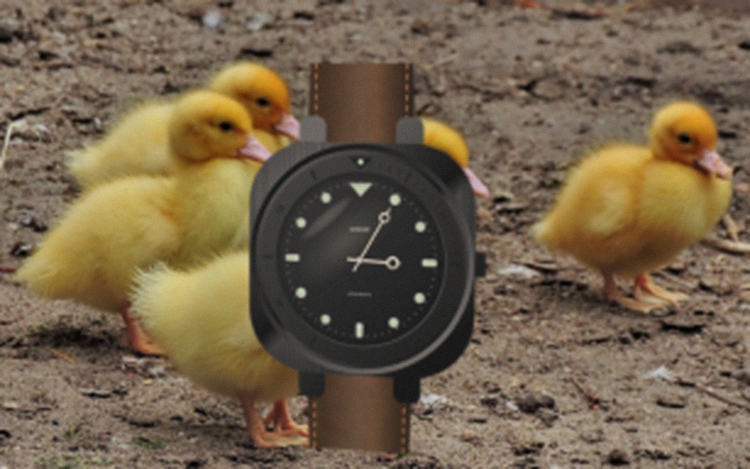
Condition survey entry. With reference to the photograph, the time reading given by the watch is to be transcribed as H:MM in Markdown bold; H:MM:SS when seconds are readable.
**3:05**
